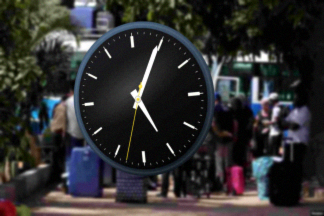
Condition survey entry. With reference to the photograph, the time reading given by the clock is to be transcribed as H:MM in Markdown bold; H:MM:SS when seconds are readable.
**5:04:33**
